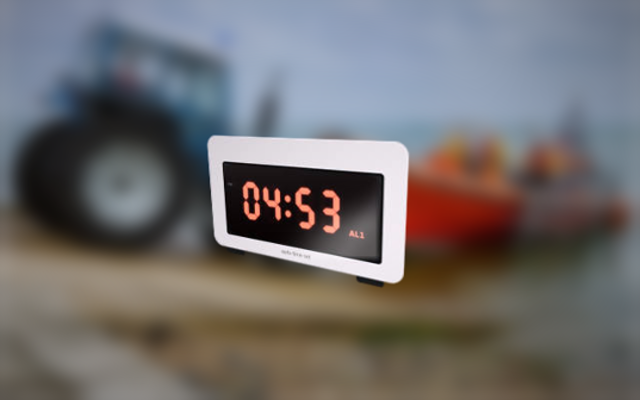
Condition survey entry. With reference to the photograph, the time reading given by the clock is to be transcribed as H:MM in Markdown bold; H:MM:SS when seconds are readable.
**4:53**
